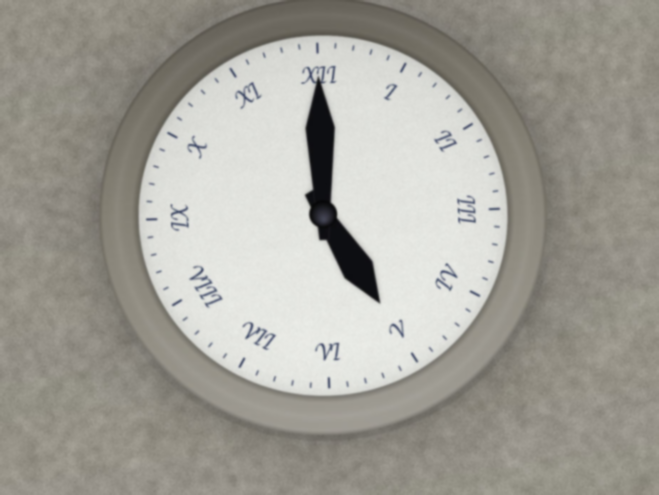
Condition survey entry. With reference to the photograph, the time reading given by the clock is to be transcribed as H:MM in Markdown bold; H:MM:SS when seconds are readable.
**5:00**
